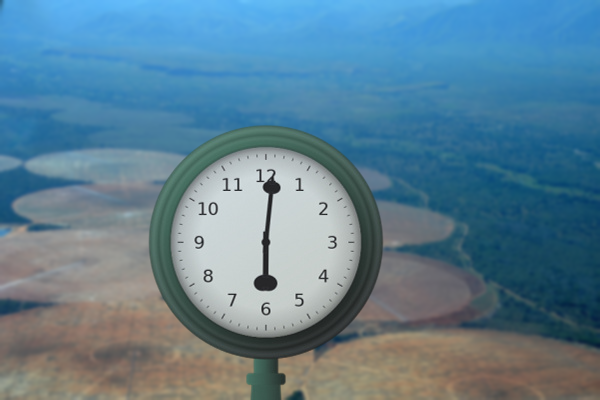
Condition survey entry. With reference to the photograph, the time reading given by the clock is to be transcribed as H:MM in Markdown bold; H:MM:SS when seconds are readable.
**6:01**
